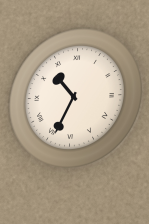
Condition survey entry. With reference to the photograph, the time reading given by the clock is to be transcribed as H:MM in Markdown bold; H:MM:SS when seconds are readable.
**10:34**
